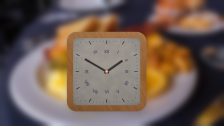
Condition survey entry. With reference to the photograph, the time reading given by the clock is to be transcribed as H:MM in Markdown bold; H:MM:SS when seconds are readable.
**1:50**
